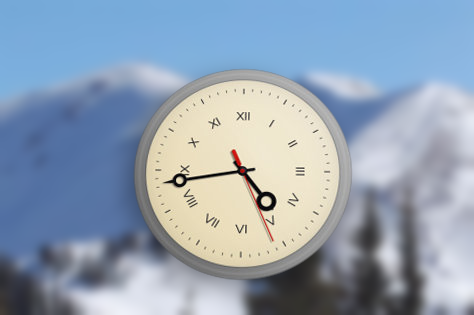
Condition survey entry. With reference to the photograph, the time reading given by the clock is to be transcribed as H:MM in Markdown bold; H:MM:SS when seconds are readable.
**4:43:26**
